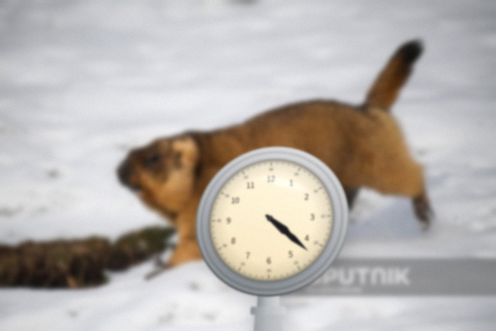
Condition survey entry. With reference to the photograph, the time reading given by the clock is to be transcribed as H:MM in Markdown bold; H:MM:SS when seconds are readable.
**4:22**
